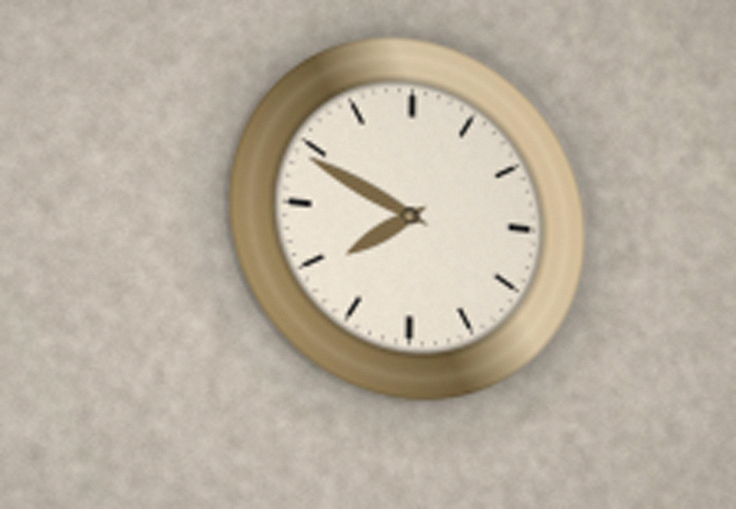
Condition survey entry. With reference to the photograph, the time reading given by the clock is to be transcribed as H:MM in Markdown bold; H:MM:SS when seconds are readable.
**7:49**
